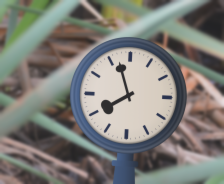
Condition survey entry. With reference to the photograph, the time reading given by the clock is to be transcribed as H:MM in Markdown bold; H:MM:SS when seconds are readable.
**7:57**
